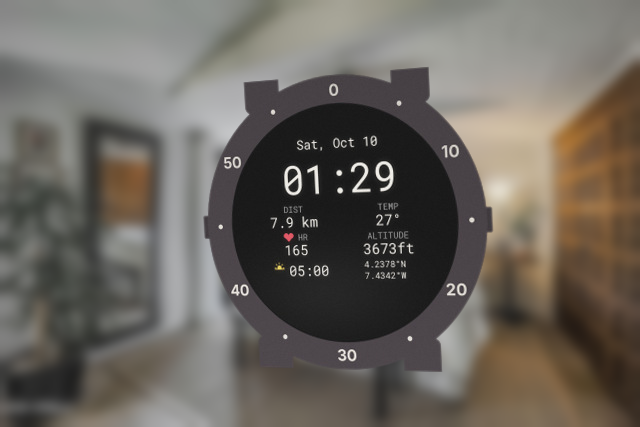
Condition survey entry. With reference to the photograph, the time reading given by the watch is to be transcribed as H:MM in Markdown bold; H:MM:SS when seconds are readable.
**1:29**
